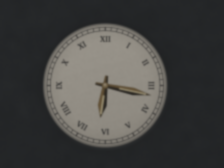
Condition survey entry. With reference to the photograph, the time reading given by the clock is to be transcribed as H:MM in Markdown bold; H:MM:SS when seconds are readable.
**6:17**
